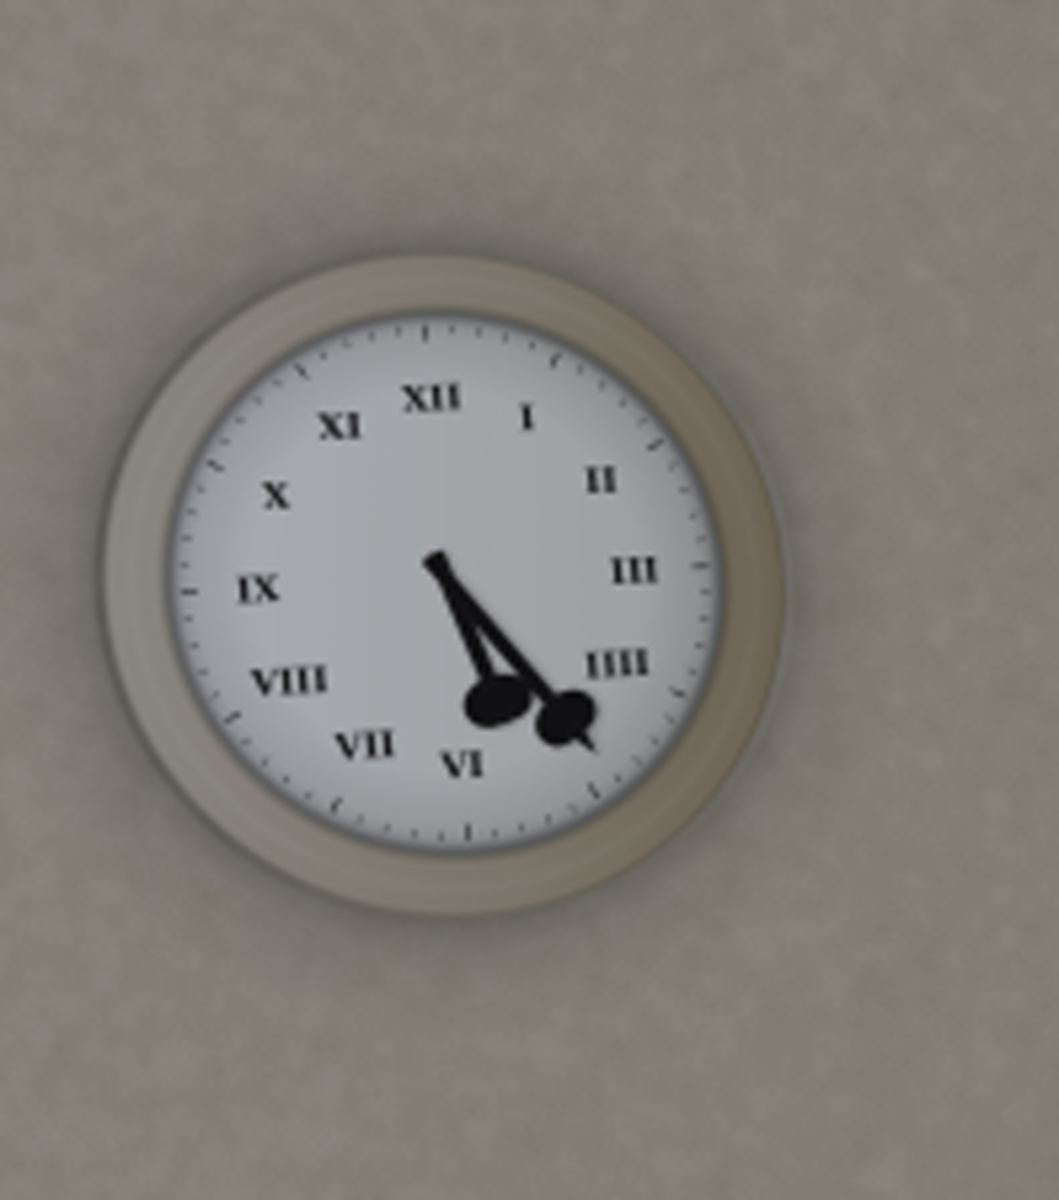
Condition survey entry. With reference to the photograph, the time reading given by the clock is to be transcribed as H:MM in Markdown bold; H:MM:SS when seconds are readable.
**5:24**
